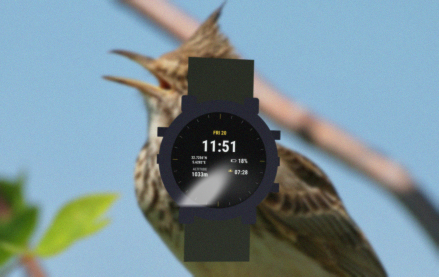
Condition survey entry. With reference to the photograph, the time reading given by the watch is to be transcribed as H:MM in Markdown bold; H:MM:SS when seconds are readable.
**11:51**
